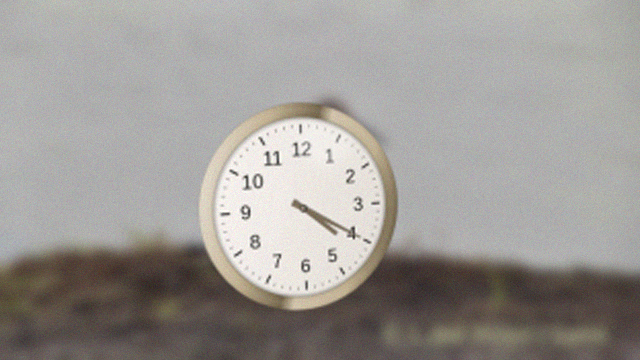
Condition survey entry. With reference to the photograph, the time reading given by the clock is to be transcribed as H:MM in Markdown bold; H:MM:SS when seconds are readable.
**4:20**
